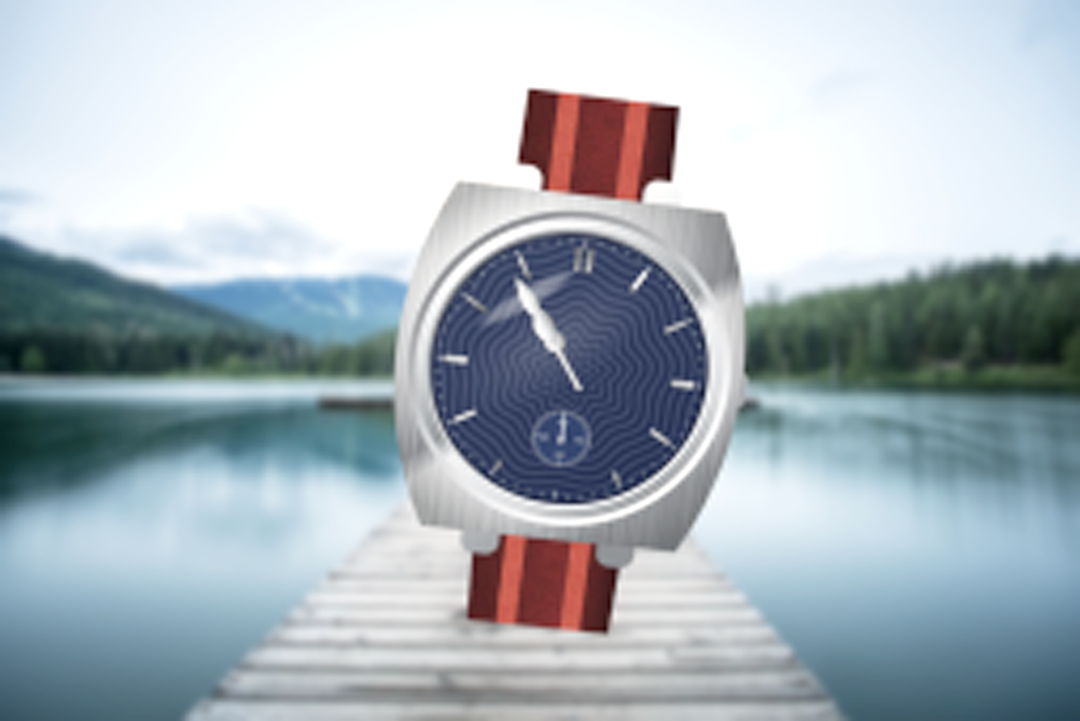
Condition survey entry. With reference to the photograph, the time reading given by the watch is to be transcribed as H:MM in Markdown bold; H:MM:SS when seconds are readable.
**10:54**
